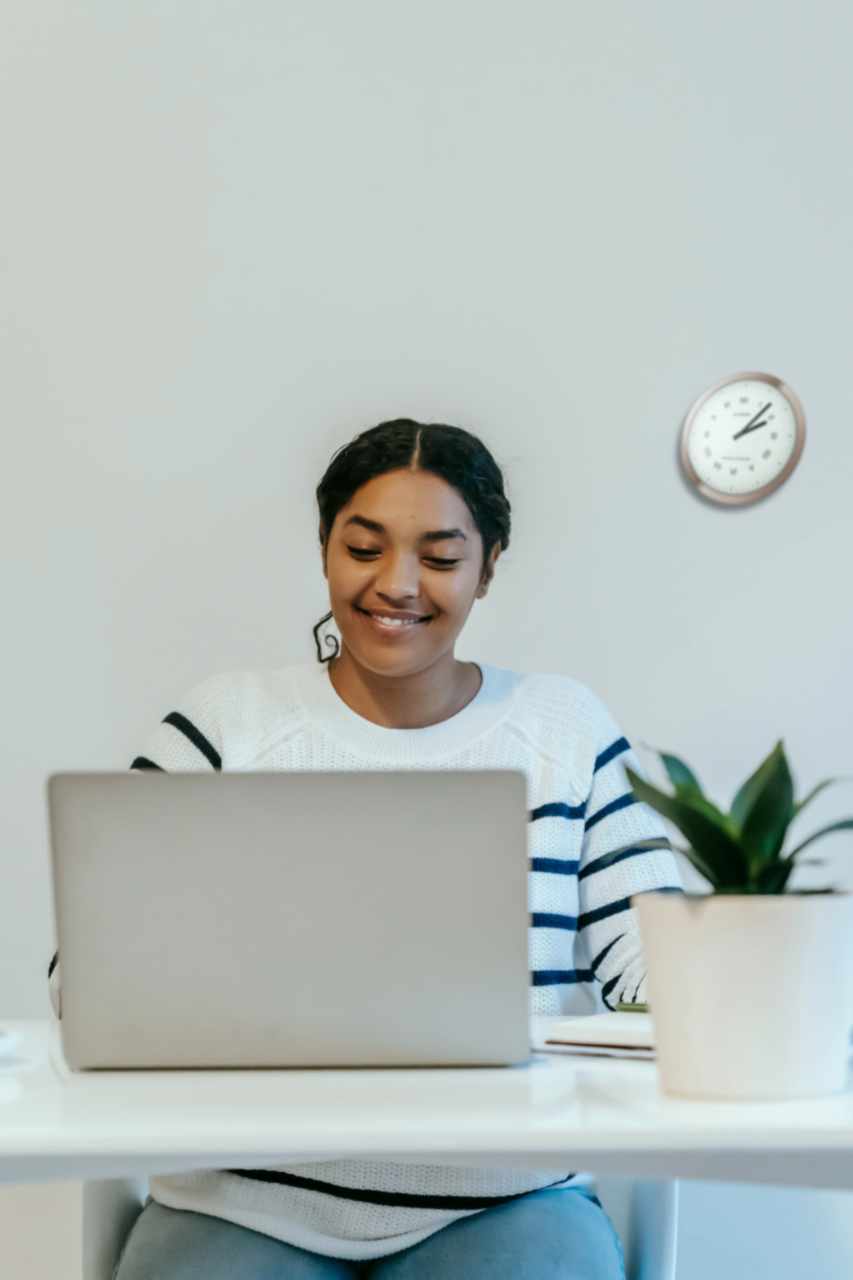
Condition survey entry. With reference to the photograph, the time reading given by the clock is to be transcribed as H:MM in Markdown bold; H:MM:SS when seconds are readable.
**2:07**
